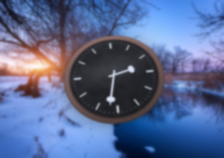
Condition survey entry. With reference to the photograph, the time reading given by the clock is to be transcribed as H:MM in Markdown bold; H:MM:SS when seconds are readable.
**2:32**
